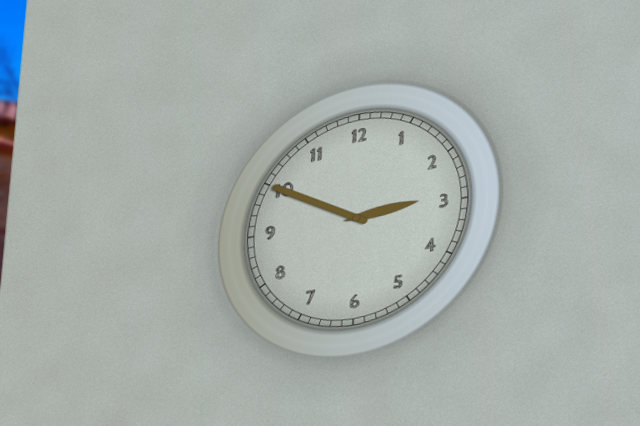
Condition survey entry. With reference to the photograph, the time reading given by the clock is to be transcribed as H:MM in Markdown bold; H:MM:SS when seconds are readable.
**2:50**
